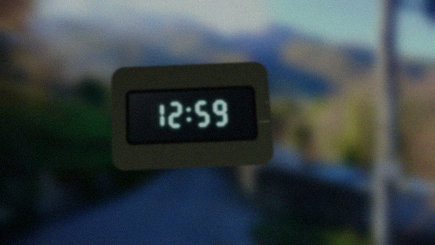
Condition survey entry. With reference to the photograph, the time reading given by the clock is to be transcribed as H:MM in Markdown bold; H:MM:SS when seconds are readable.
**12:59**
